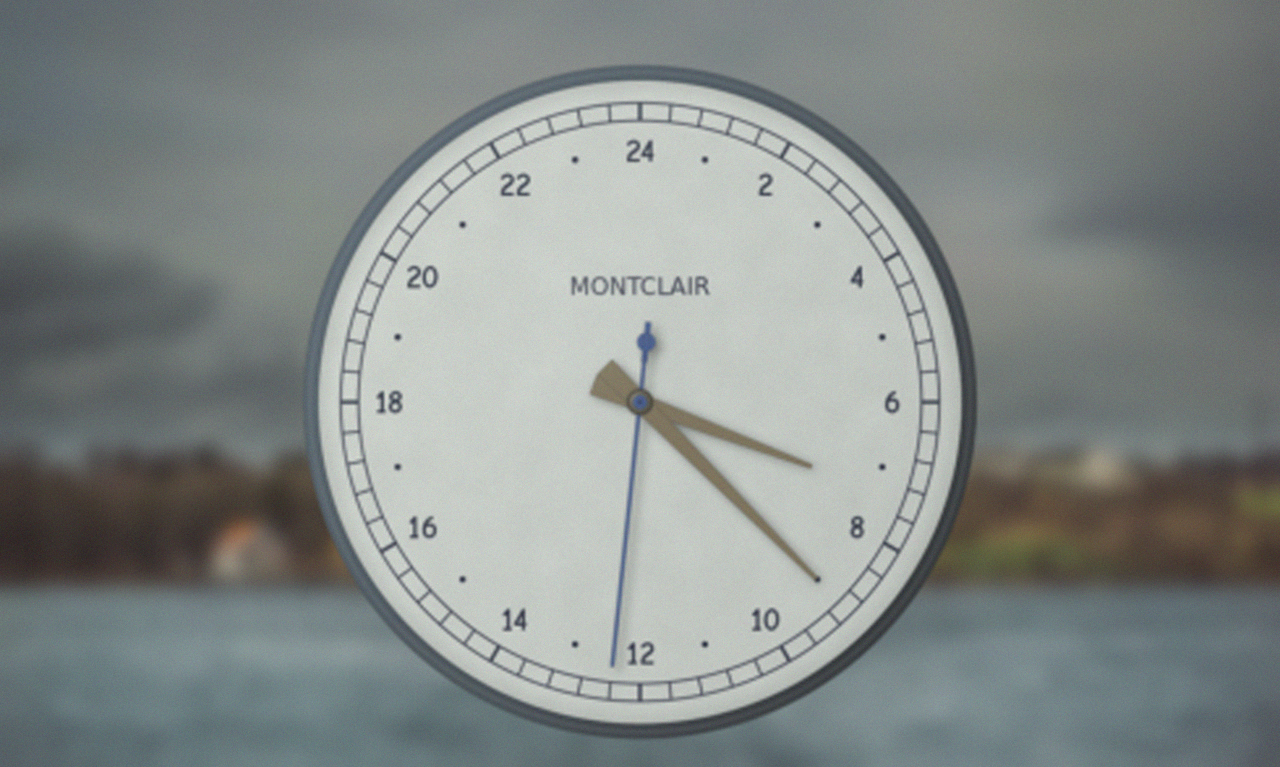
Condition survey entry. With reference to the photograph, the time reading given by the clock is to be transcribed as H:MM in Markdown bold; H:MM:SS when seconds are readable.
**7:22:31**
